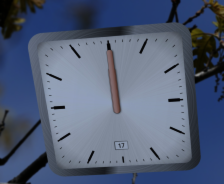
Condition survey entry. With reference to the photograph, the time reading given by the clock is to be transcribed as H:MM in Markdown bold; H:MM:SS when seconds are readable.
**12:00**
